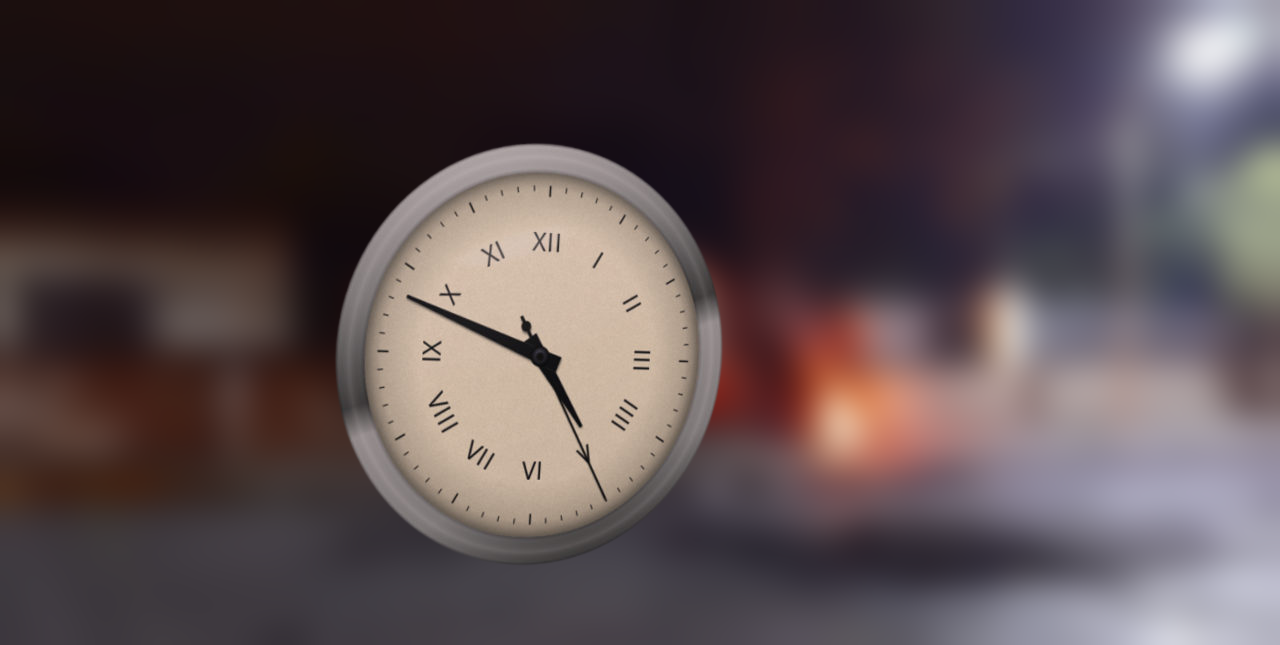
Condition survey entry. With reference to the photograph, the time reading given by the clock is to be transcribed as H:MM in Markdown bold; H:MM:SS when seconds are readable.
**4:48:25**
